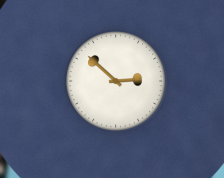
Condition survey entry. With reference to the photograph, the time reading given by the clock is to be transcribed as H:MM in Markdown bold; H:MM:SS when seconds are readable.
**2:52**
